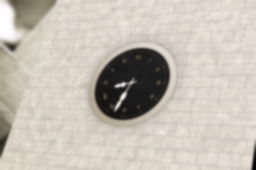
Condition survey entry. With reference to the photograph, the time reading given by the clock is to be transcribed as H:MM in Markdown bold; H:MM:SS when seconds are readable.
**8:33**
